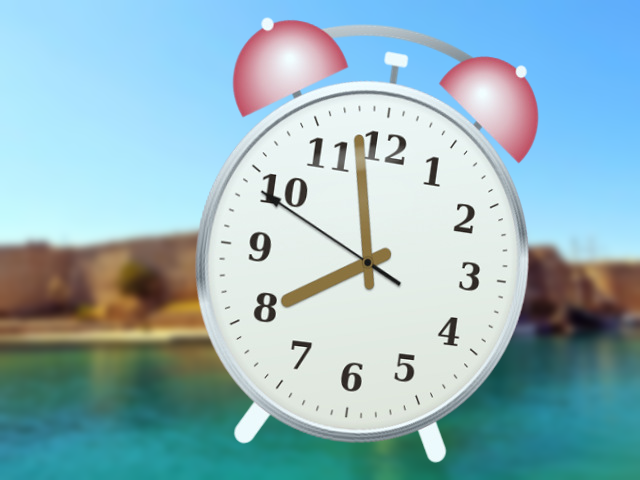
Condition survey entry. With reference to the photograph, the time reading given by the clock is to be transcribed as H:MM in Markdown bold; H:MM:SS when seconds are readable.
**7:57:49**
